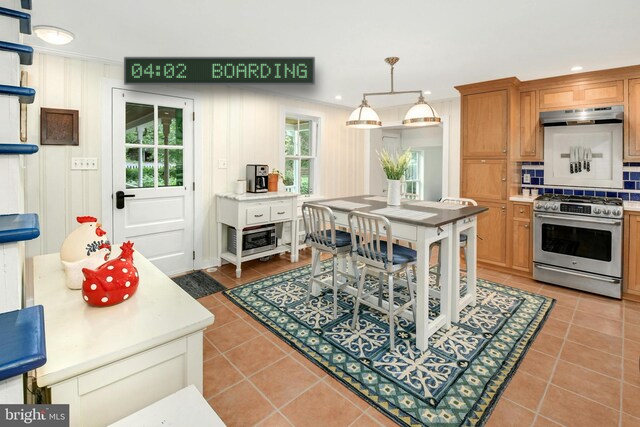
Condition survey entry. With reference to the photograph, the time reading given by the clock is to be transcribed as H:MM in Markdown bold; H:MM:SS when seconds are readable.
**4:02**
